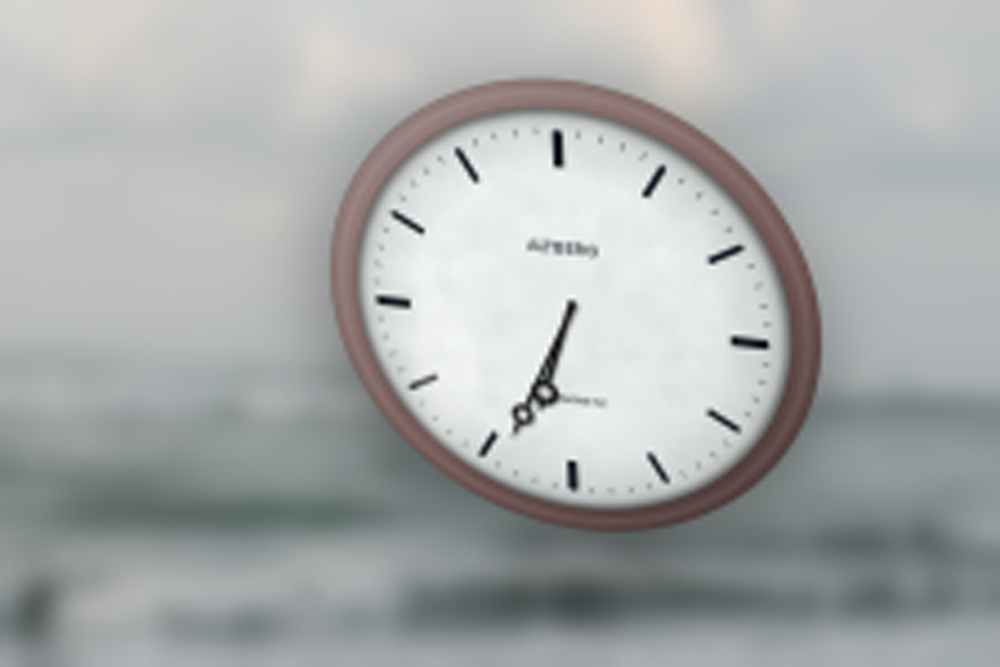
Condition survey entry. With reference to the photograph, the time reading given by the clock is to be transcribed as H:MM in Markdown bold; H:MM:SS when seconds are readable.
**6:34**
